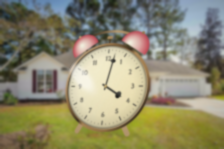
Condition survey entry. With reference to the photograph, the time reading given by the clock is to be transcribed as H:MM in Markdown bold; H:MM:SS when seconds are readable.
**4:02**
